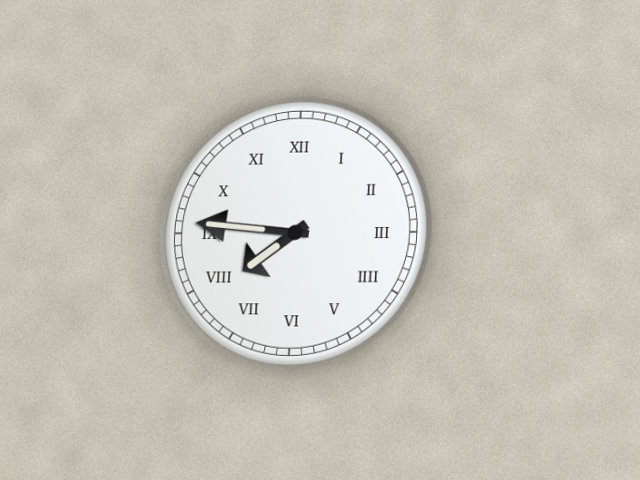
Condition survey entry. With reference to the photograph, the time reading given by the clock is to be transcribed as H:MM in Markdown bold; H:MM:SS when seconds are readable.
**7:46**
